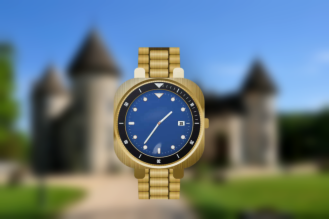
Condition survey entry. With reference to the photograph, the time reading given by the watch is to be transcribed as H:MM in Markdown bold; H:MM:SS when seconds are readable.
**1:36**
